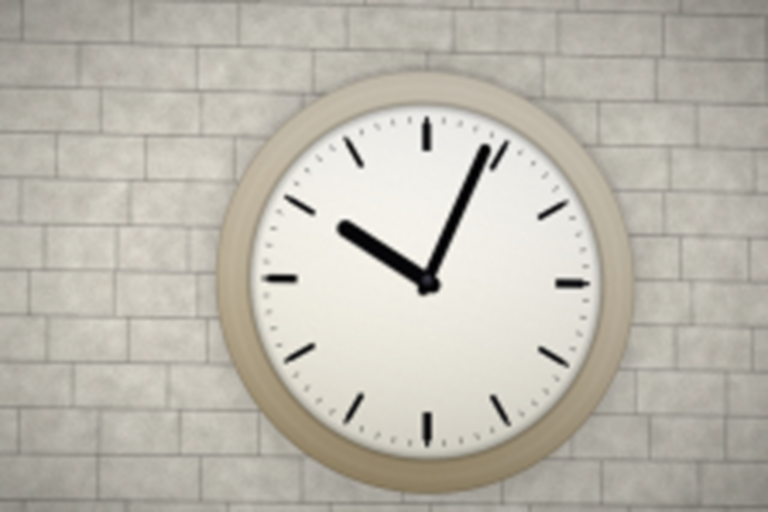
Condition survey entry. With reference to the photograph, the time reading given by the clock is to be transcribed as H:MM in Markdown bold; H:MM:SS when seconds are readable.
**10:04**
